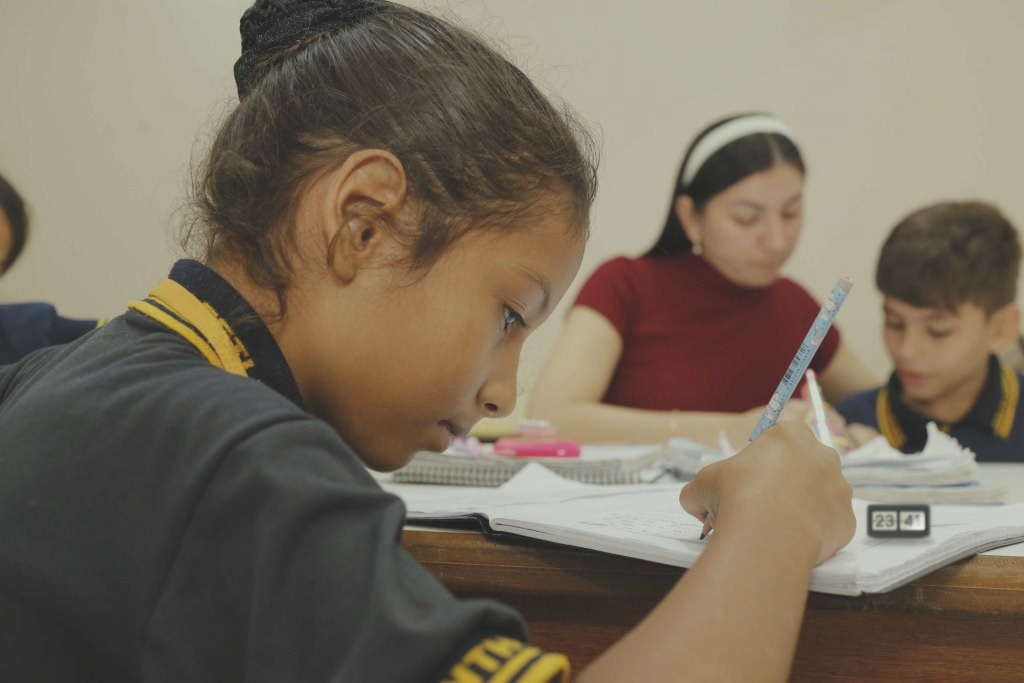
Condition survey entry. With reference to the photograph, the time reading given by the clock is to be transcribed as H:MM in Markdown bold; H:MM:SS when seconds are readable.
**23:41**
